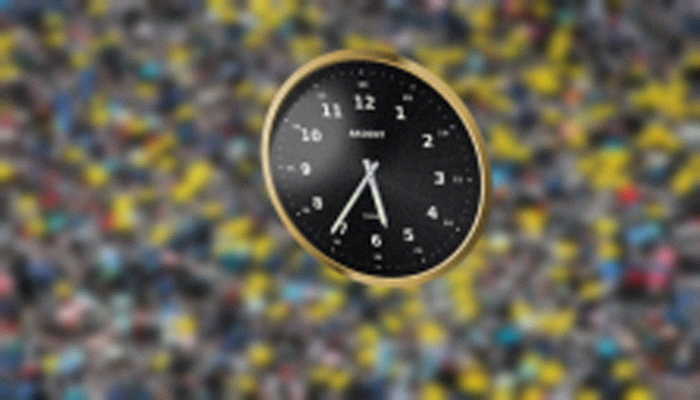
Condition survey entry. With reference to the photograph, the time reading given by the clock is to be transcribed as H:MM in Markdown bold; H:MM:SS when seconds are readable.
**5:36**
